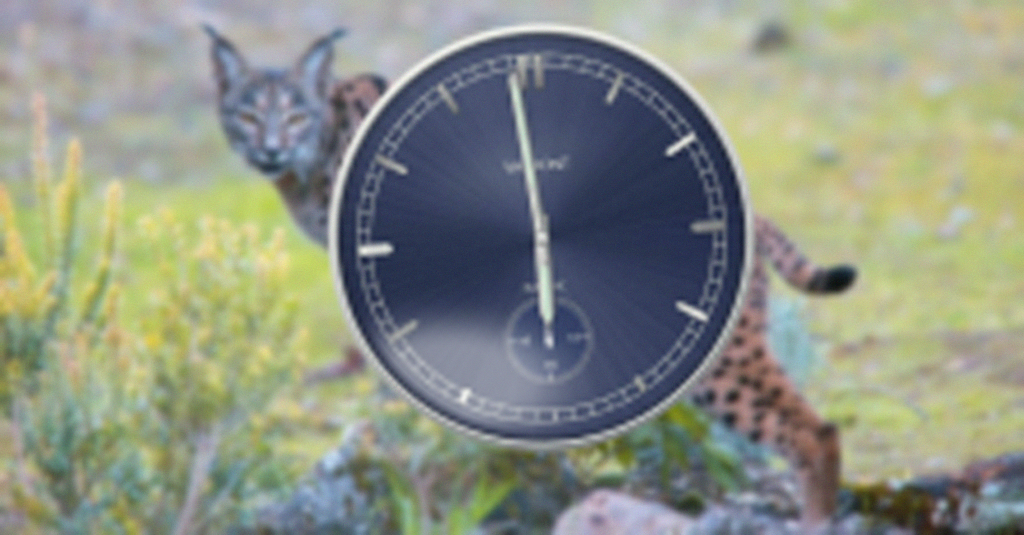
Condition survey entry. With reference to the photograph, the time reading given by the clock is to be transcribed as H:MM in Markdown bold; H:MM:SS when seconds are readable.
**5:59**
